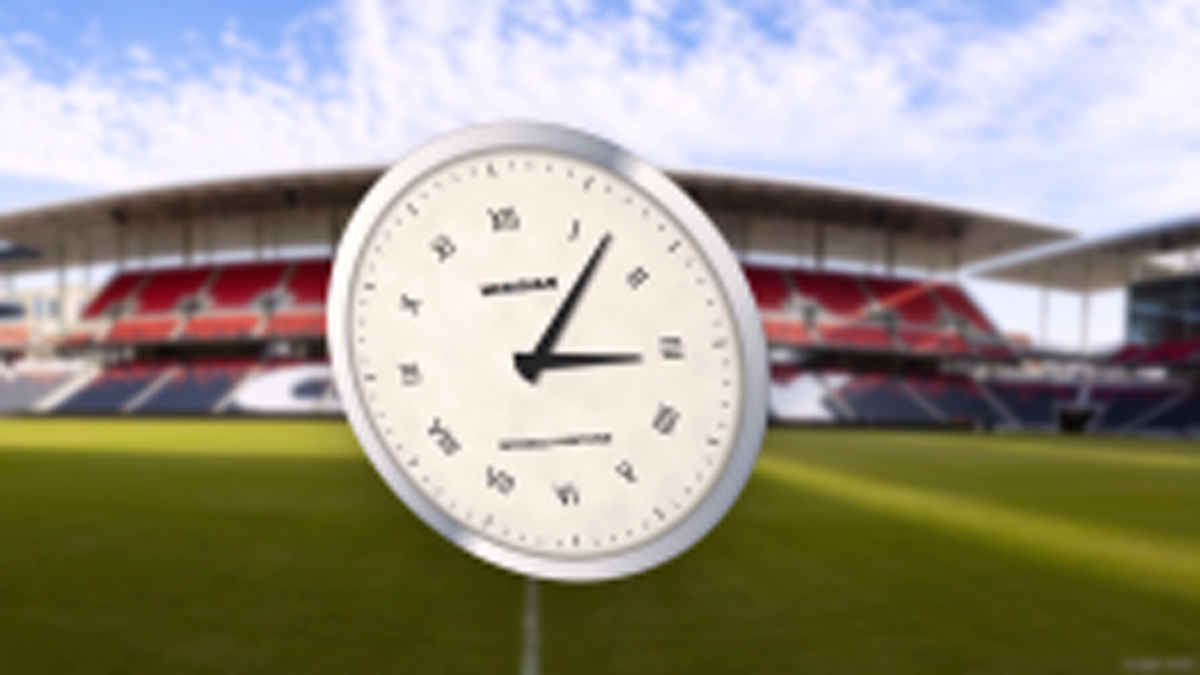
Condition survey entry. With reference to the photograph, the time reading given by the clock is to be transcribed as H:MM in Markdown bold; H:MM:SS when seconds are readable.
**3:07**
